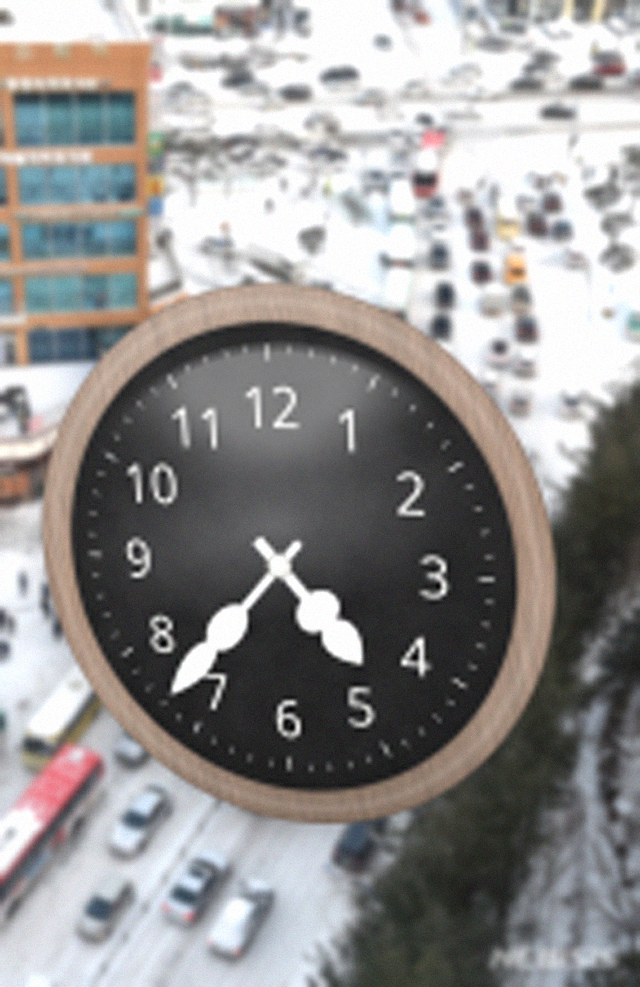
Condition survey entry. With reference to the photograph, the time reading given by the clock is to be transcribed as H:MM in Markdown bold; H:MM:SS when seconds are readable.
**4:37**
